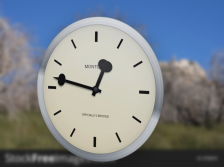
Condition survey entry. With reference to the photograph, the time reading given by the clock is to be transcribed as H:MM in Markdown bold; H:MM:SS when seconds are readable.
**12:47**
